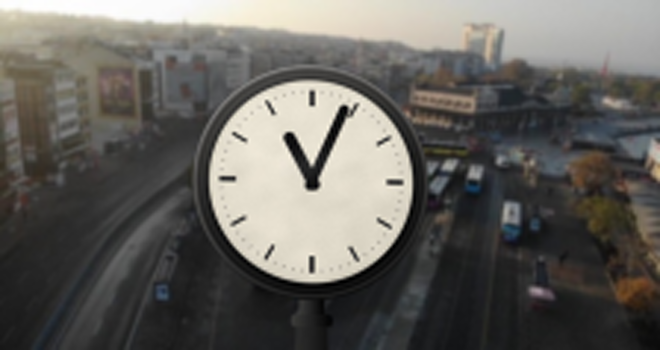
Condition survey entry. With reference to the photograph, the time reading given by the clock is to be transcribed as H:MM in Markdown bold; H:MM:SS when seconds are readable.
**11:04**
